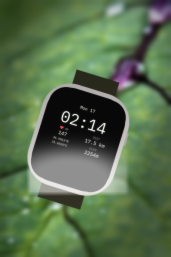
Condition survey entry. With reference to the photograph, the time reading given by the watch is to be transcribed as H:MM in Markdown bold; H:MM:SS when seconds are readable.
**2:14**
